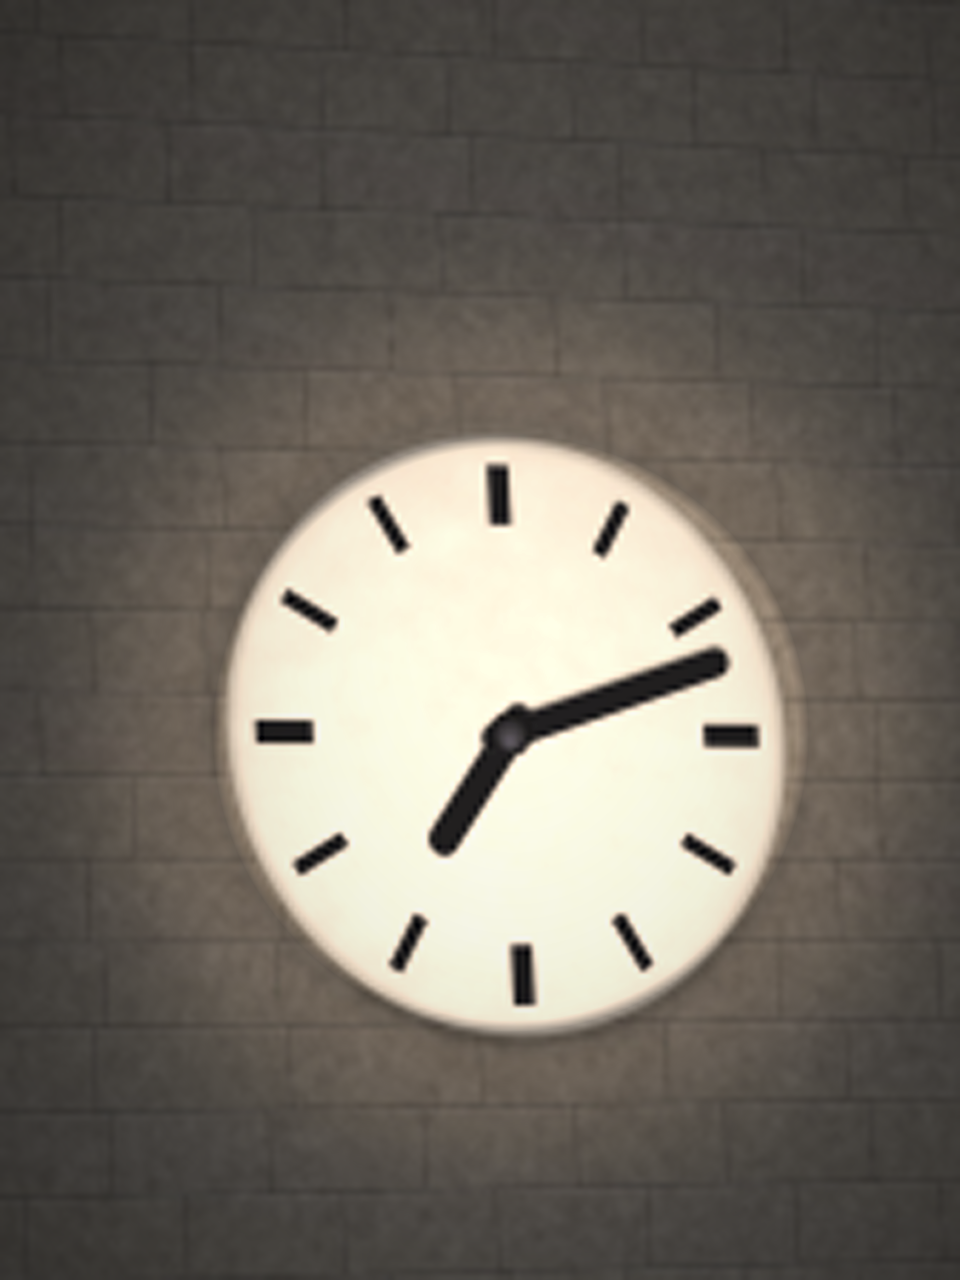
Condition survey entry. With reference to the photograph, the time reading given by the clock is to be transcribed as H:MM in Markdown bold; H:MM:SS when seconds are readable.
**7:12**
